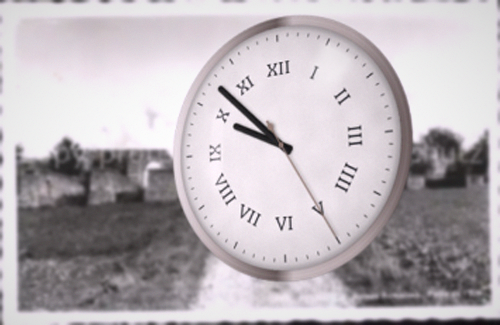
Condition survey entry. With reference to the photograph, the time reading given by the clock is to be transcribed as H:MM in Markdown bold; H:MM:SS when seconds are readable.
**9:52:25**
